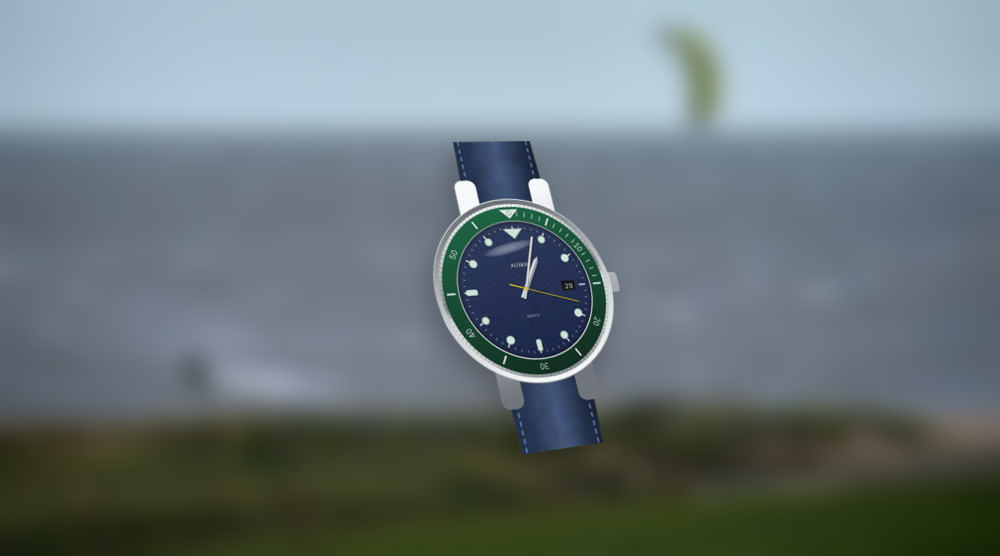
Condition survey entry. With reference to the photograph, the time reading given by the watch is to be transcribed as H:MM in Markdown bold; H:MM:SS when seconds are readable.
**1:03:18**
